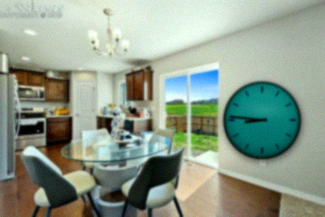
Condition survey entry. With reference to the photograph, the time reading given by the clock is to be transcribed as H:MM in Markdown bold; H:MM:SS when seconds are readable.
**8:46**
